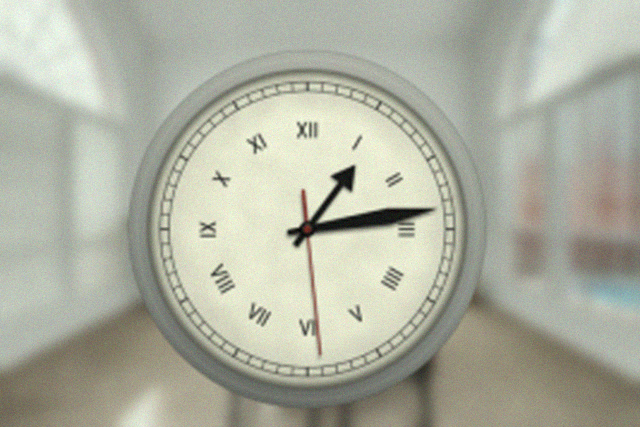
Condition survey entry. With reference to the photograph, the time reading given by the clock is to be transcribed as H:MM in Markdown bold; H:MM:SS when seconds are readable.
**1:13:29**
